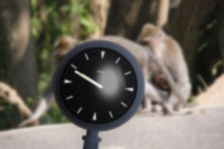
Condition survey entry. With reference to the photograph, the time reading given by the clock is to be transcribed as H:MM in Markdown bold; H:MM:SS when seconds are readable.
**9:49**
